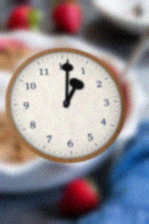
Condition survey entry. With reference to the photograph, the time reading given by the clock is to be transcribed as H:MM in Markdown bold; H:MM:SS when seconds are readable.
**1:01**
